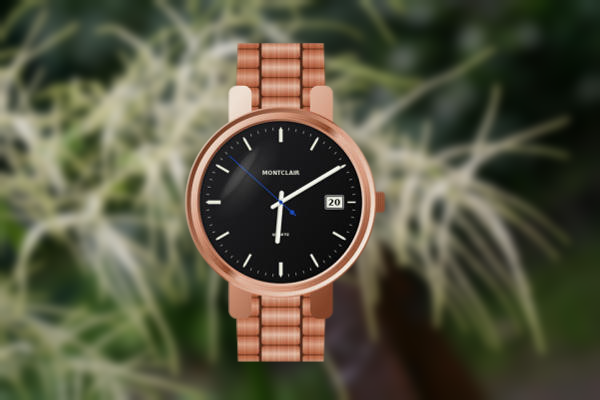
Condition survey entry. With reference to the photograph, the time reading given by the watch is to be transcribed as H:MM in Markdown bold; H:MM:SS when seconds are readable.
**6:09:52**
